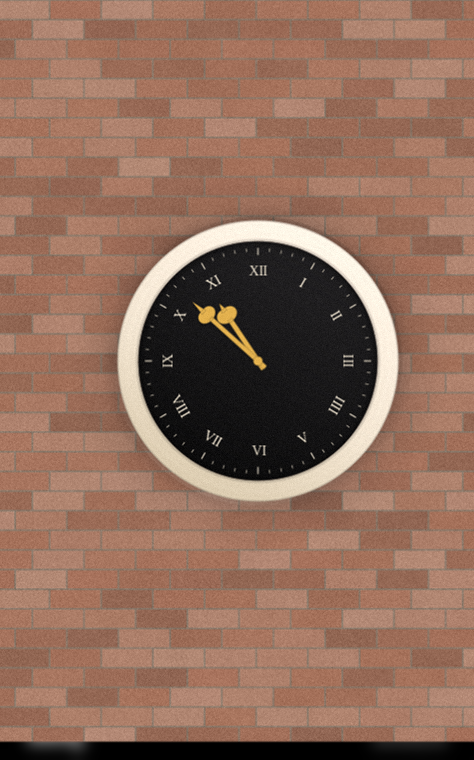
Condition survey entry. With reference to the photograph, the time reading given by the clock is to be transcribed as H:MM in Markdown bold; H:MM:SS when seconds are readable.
**10:52**
